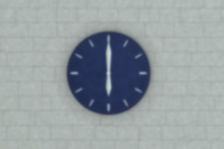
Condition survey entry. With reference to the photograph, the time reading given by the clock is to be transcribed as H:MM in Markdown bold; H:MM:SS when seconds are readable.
**6:00**
